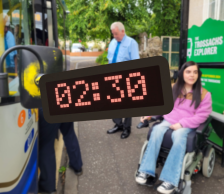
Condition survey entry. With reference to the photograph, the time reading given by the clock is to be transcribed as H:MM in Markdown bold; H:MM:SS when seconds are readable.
**2:30**
